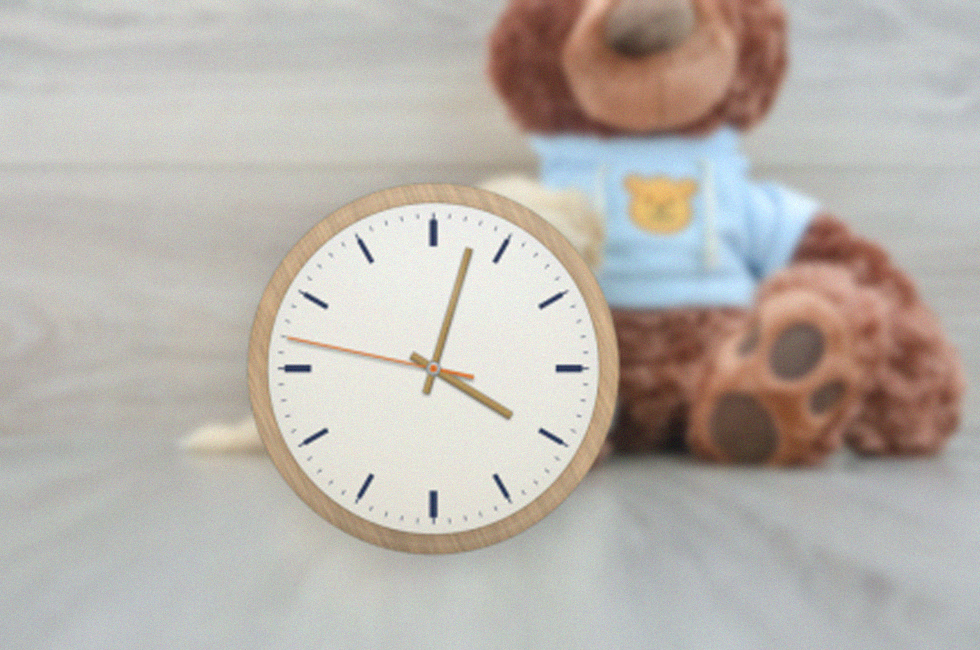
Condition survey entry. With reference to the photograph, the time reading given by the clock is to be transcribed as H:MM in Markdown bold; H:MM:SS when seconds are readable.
**4:02:47**
